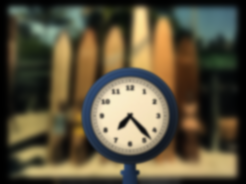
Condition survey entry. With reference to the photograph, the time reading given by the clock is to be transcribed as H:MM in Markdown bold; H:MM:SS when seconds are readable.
**7:23**
